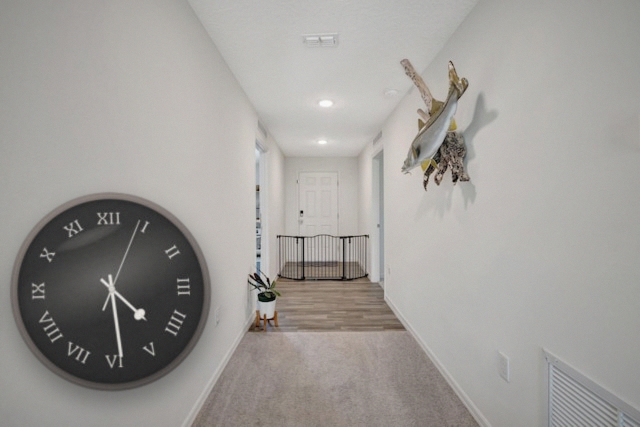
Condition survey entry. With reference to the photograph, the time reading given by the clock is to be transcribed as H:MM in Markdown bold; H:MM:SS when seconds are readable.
**4:29:04**
